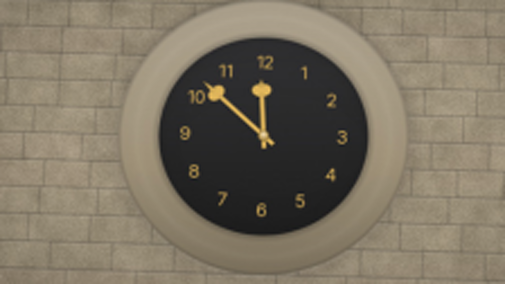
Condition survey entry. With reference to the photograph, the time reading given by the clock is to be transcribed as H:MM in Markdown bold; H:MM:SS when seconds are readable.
**11:52**
